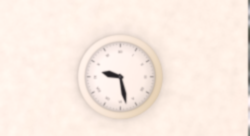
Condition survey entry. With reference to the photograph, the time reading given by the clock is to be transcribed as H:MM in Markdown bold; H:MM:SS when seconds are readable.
**9:28**
